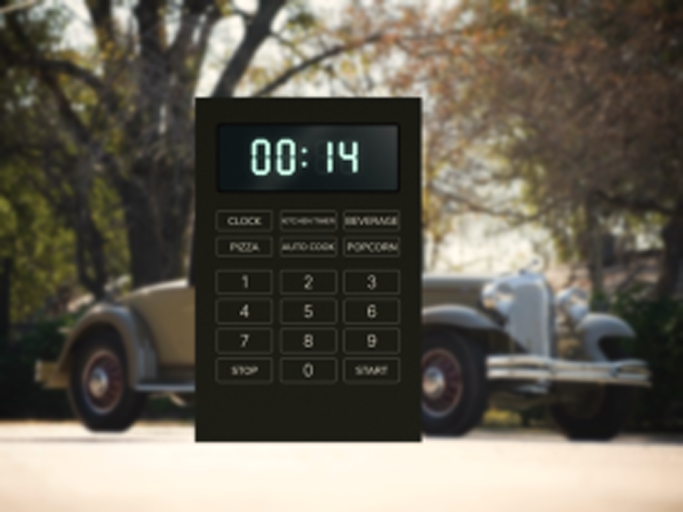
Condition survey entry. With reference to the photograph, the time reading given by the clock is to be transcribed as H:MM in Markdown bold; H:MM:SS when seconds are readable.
**0:14**
